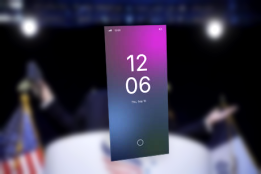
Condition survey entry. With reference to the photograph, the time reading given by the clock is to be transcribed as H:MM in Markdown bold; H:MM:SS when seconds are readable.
**12:06**
